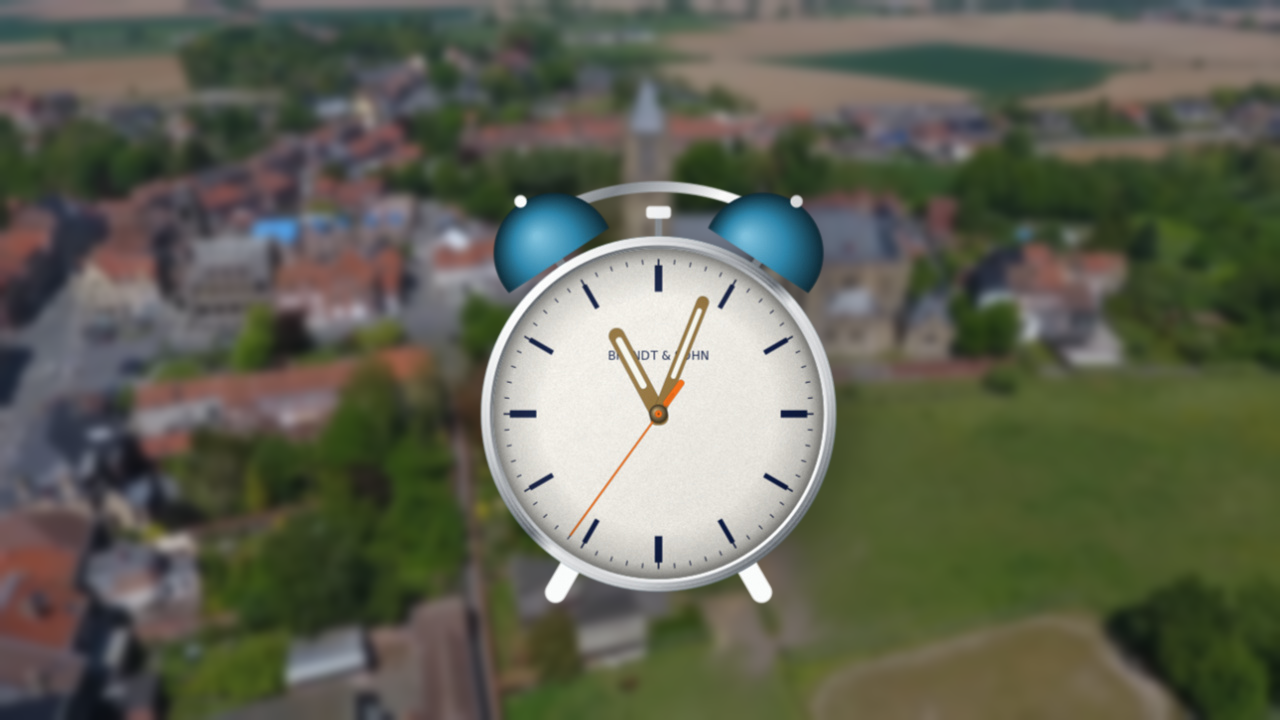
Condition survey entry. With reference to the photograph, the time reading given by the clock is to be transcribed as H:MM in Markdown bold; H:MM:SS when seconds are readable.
**11:03:36**
